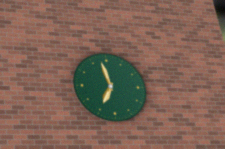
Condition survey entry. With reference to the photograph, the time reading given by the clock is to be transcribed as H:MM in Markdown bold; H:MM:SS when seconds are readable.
**6:58**
